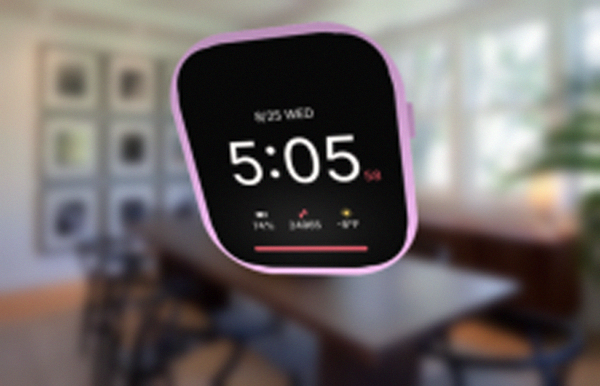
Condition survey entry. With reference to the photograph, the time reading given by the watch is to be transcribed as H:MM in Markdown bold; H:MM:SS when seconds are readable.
**5:05**
